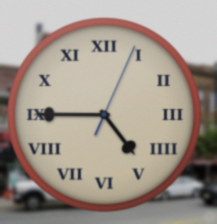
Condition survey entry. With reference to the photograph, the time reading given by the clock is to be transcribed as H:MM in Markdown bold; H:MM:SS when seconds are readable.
**4:45:04**
